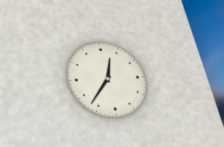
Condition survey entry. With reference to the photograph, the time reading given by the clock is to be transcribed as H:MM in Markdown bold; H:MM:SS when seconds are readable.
**12:37**
